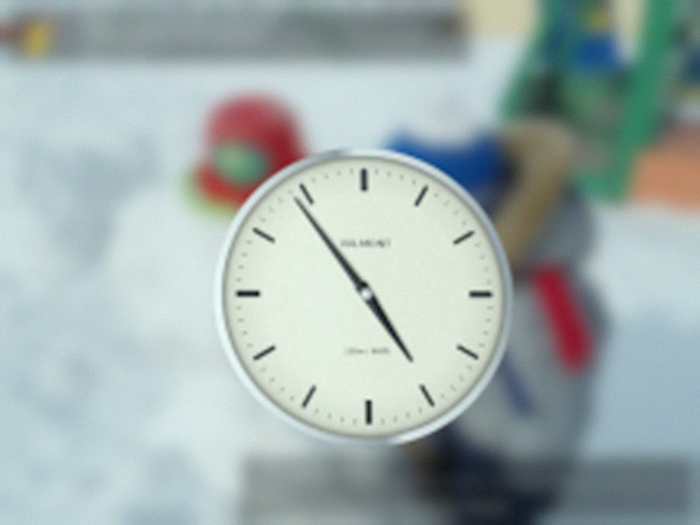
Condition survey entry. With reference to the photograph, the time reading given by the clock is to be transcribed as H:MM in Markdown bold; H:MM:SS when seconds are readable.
**4:54**
